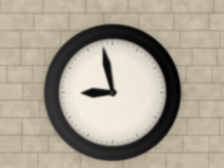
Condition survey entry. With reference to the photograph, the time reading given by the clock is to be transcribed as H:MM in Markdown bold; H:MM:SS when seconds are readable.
**8:58**
